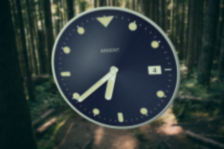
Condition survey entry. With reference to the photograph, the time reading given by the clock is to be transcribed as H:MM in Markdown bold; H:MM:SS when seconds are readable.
**6:39**
